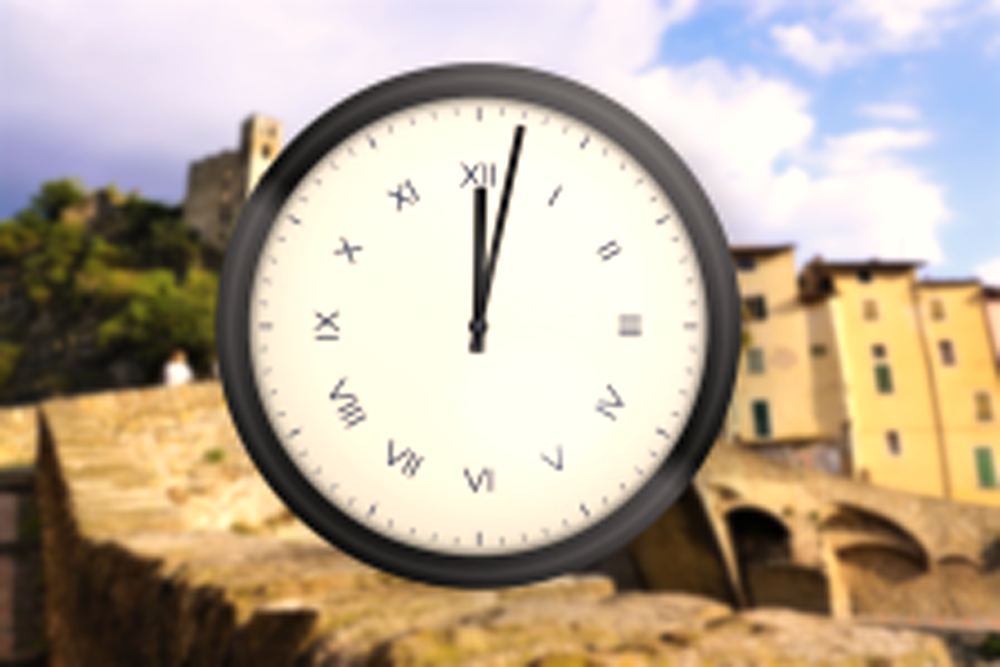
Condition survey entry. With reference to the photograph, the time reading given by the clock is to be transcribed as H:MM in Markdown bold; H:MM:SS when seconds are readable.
**12:02**
